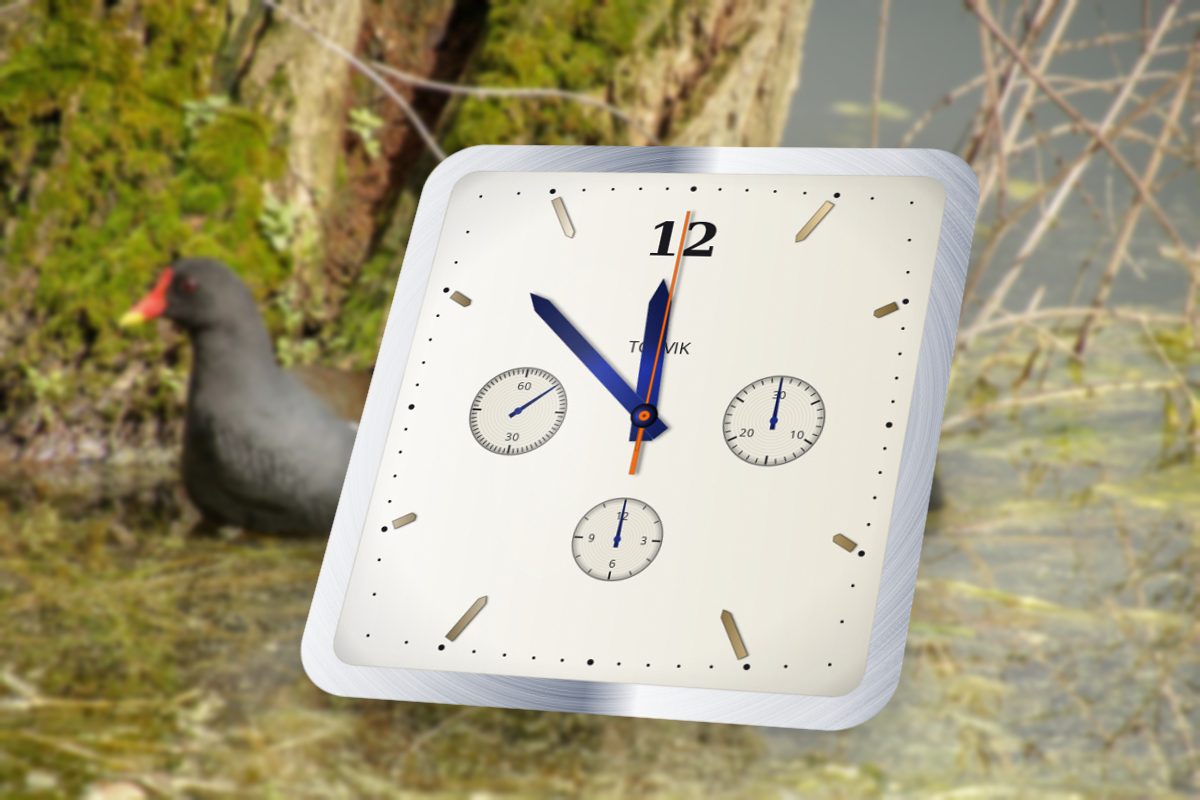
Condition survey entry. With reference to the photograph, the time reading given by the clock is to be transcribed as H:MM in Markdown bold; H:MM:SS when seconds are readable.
**11:52:08**
